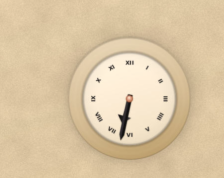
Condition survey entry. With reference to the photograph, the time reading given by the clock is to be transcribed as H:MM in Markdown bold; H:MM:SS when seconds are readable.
**6:32**
